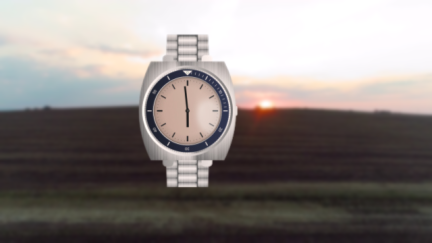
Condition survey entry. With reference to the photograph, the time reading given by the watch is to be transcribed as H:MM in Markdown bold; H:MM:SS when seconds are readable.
**5:59**
